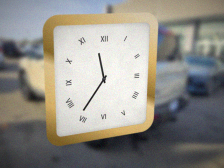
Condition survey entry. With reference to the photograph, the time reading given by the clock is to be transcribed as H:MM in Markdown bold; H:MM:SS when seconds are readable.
**11:36**
